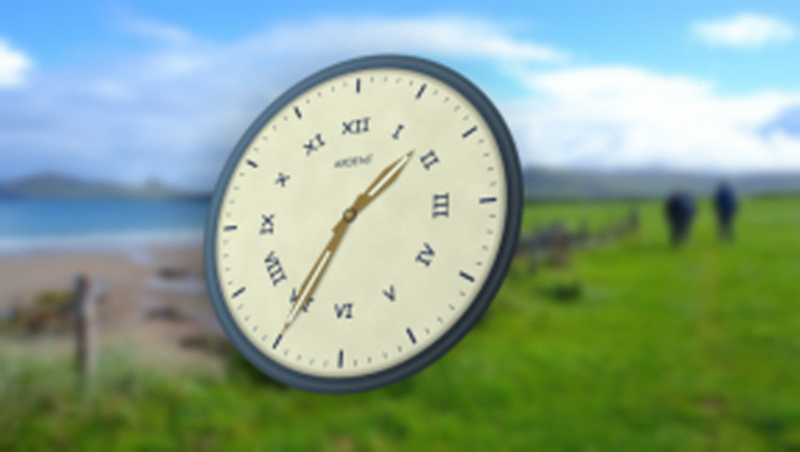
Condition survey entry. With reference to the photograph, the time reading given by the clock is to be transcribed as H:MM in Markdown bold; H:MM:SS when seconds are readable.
**1:35**
